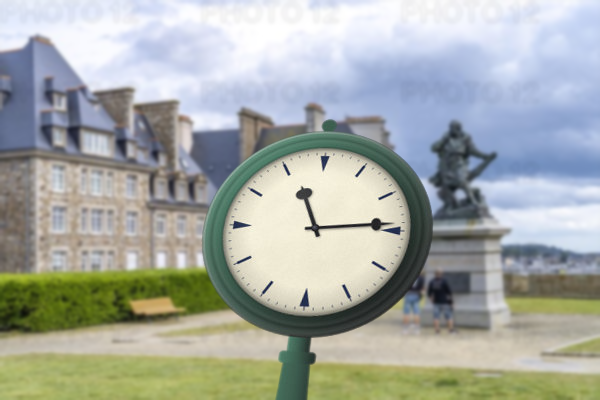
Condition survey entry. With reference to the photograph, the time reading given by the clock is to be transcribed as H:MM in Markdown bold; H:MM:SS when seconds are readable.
**11:14**
